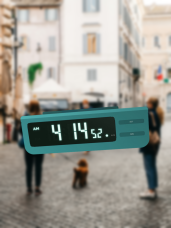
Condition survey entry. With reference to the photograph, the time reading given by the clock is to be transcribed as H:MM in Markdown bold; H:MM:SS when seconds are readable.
**4:14:52**
